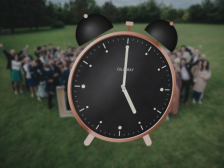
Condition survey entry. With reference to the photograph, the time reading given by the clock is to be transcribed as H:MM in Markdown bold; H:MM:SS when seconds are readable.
**5:00**
